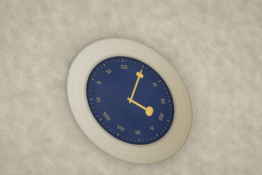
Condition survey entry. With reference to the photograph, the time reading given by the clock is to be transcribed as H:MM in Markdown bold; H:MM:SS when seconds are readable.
**4:05**
